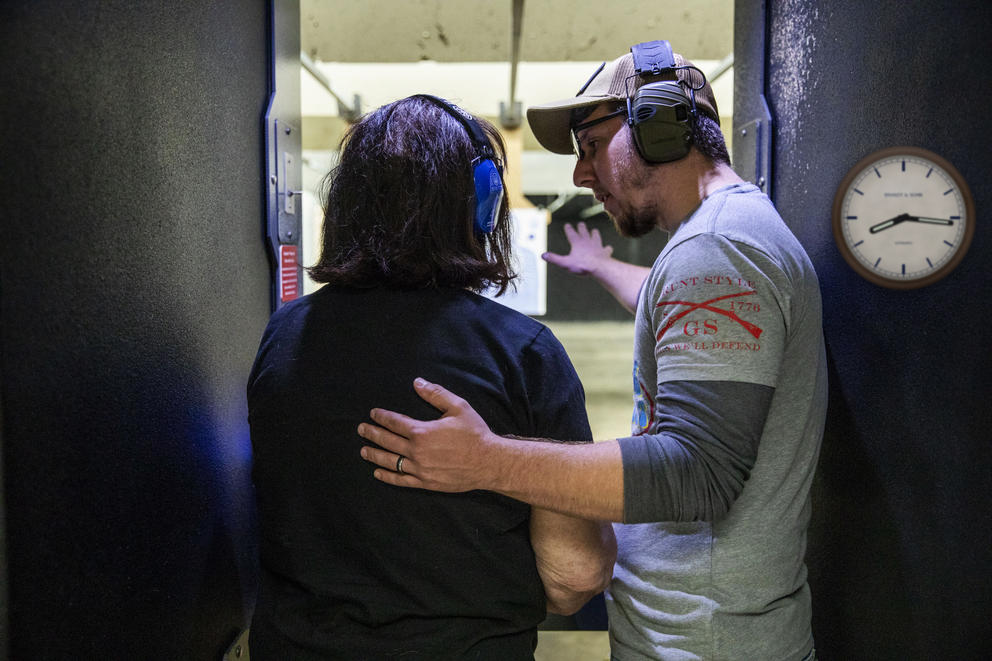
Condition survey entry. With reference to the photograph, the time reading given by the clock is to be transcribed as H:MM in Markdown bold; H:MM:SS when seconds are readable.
**8:16**
